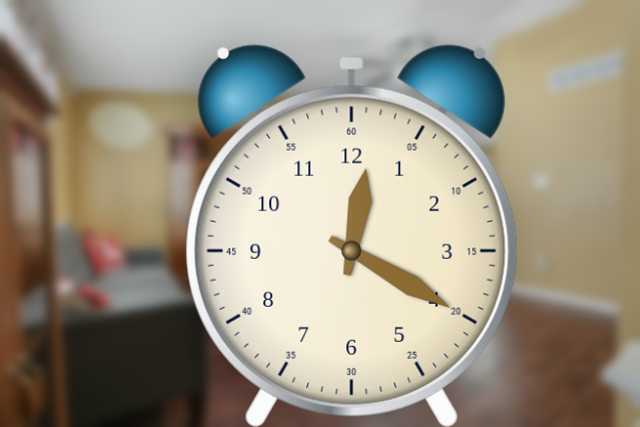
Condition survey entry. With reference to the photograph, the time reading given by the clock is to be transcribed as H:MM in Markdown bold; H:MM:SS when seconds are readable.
**12:20**
